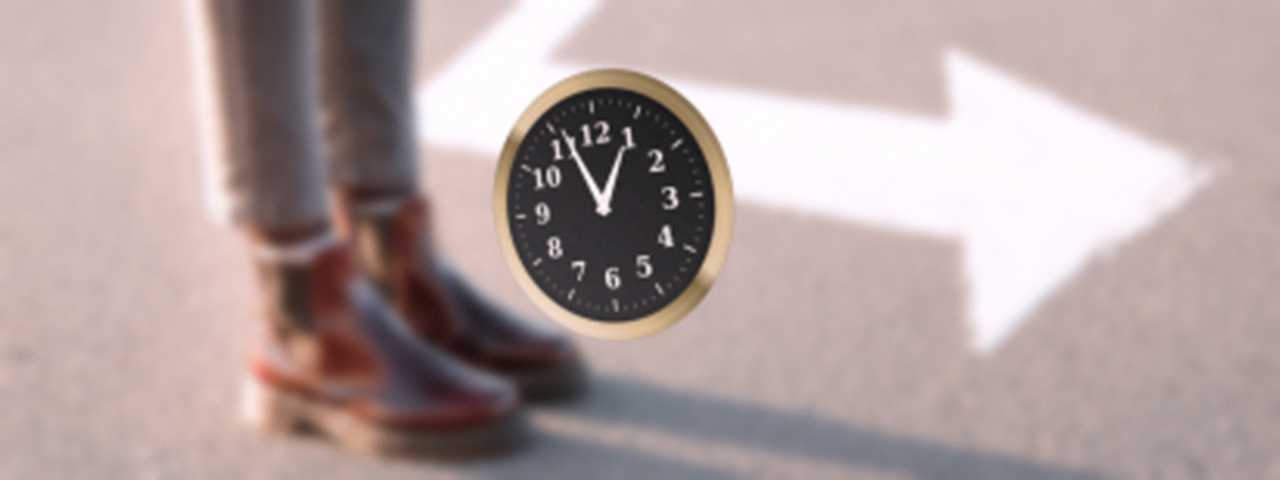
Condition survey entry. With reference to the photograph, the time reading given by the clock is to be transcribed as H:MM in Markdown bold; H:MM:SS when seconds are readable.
**12:56**
